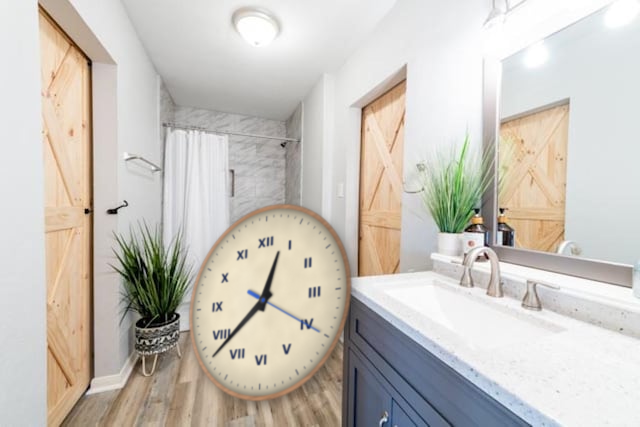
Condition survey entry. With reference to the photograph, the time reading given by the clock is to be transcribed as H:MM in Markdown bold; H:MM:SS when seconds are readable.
**12:38:20**
